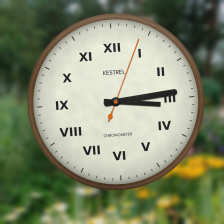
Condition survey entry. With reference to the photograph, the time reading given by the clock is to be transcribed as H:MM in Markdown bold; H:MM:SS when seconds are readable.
**3:14:04**
